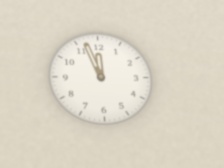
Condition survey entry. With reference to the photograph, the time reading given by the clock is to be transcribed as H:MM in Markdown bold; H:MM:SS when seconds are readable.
**11:57**
